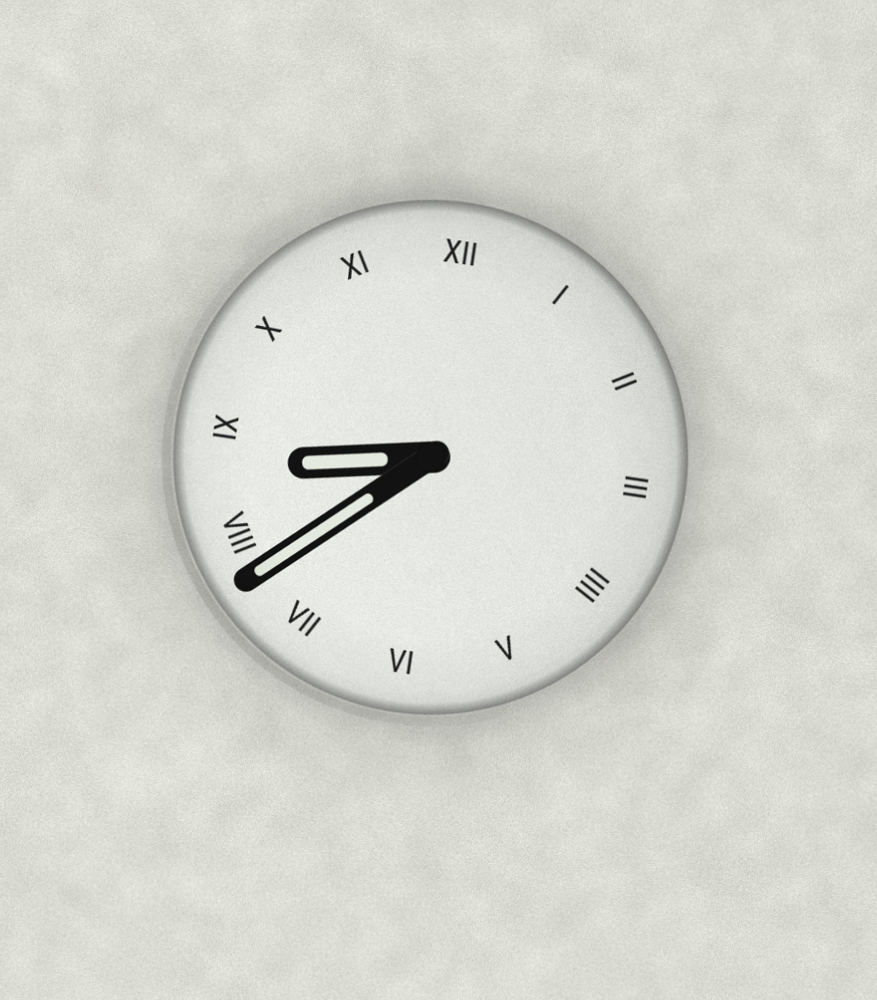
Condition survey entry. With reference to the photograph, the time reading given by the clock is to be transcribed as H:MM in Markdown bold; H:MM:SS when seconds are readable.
**8:38**
